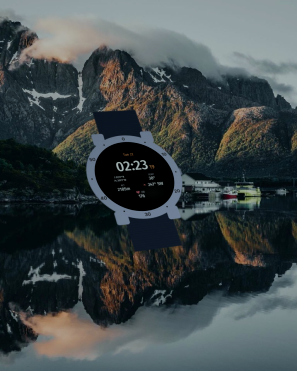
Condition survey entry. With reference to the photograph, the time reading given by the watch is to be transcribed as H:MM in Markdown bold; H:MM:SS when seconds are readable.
**2:23**
